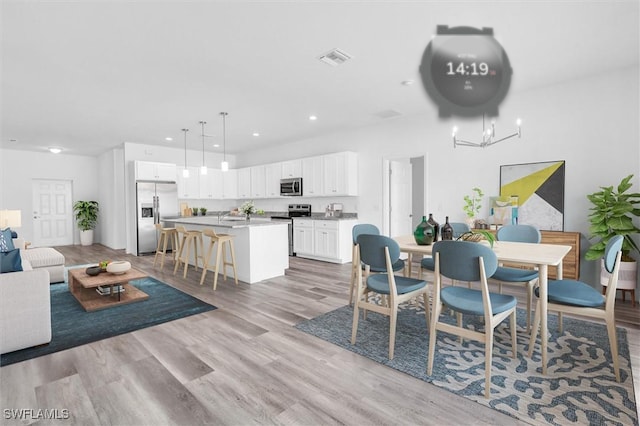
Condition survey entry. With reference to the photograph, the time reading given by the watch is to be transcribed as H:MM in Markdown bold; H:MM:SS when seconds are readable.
**14:19**
